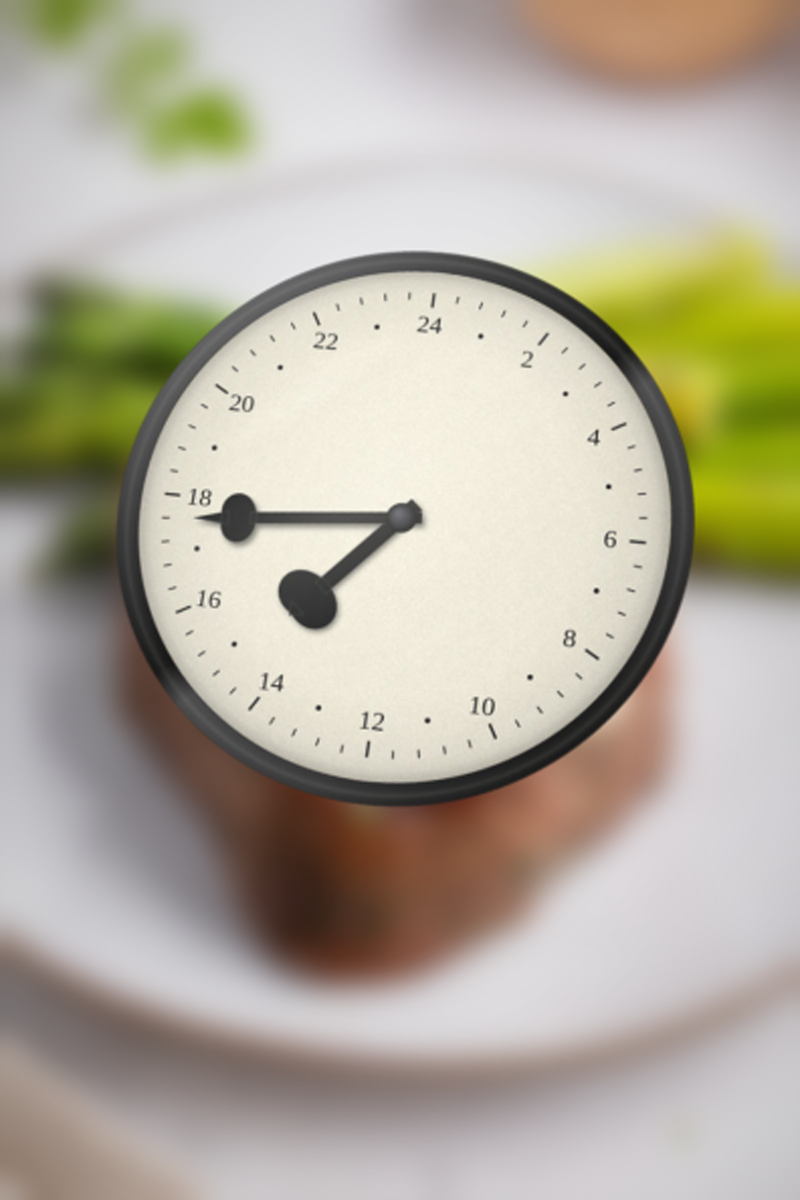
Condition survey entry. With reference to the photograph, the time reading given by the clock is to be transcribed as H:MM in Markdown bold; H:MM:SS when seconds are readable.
**14:44**
